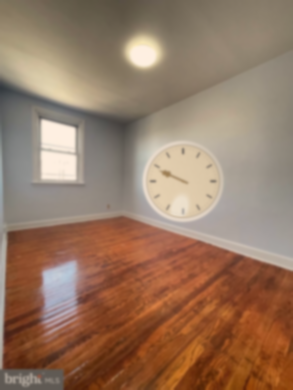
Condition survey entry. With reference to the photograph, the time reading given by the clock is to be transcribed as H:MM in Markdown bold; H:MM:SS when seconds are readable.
**9:49**
